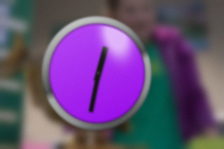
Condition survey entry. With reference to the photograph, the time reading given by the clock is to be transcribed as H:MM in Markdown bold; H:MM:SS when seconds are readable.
**12:32**
